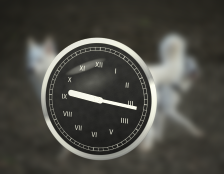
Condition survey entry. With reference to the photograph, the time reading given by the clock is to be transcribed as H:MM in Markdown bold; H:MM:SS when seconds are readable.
**9:16**
